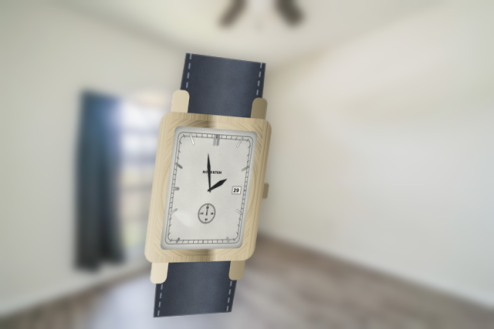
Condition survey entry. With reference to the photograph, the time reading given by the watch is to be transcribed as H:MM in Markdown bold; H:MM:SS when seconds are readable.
**1:58**
